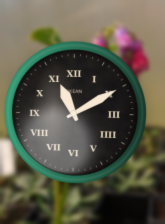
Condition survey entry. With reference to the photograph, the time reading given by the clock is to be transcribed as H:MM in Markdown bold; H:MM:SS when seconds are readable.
**11:10**
